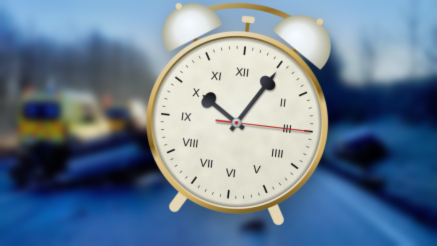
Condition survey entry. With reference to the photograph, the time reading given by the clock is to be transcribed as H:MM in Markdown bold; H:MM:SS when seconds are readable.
**10:05:15**
